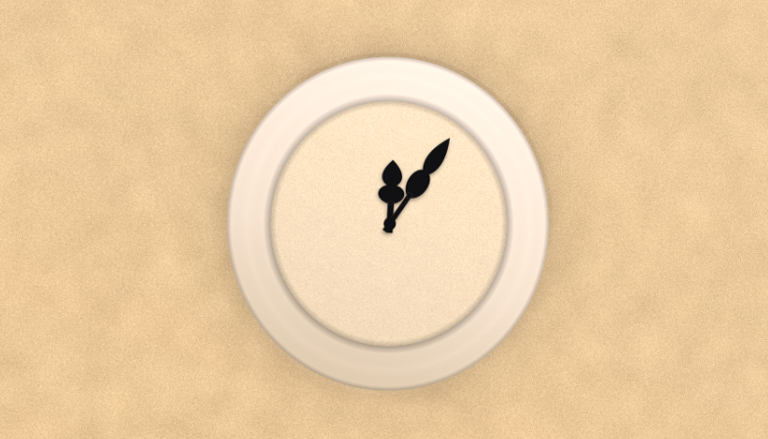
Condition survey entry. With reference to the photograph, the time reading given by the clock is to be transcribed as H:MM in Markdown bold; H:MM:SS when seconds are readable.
**12:06**
